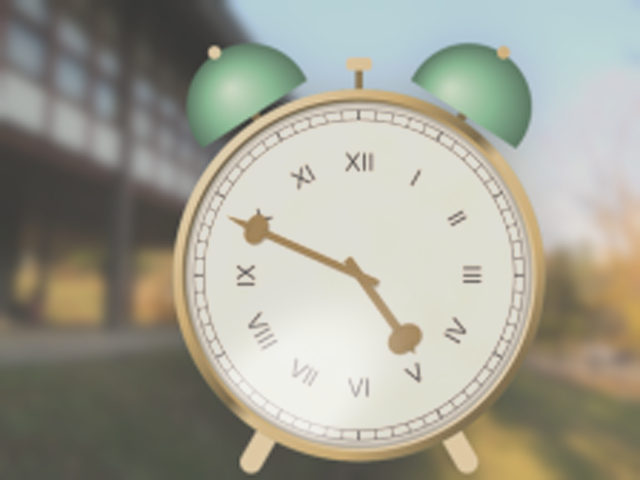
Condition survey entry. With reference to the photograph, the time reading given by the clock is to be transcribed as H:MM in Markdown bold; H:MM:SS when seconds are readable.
**4:49**
